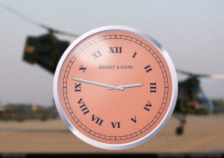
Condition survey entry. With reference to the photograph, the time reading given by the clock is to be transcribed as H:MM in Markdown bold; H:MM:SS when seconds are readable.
**2:47**
